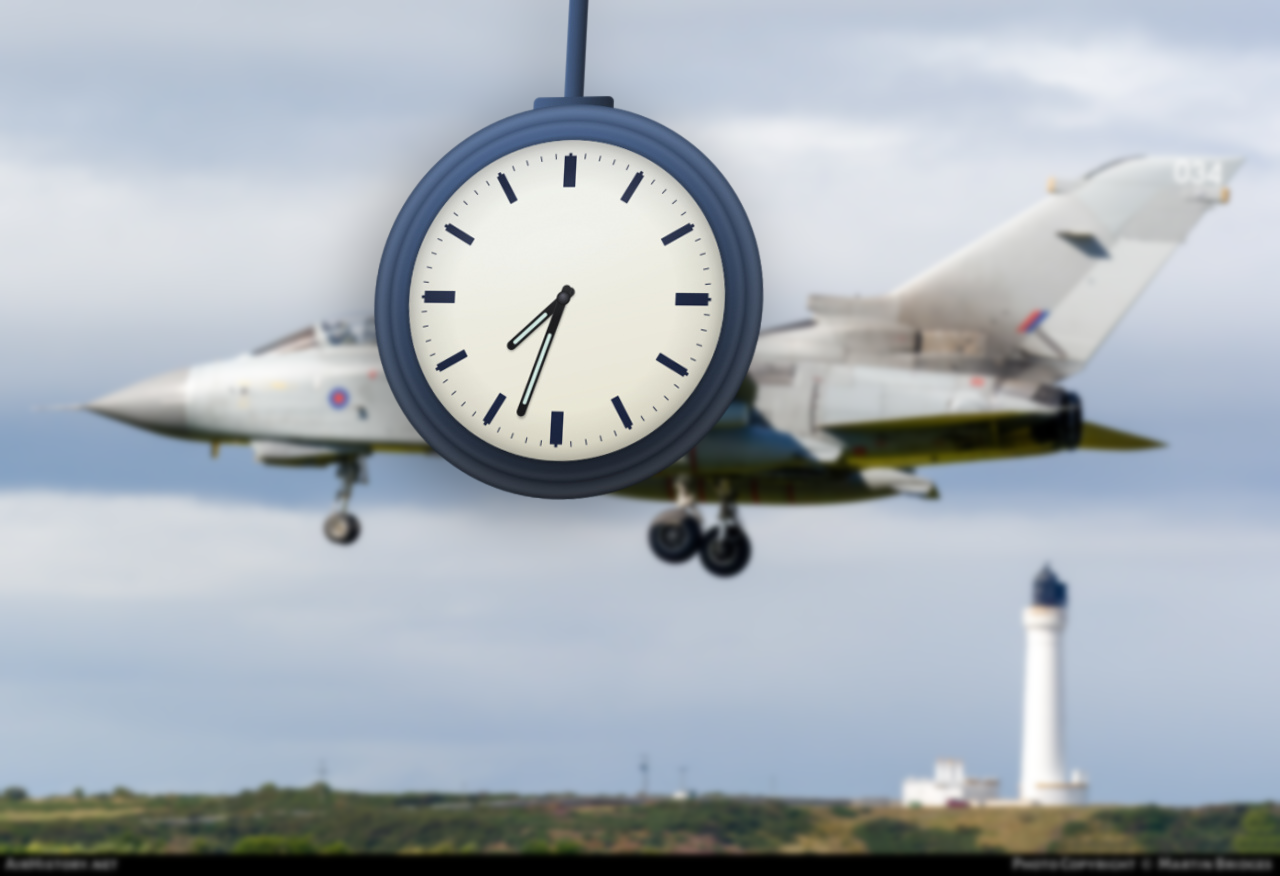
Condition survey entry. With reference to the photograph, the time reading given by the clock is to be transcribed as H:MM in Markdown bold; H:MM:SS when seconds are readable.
**7:33**
